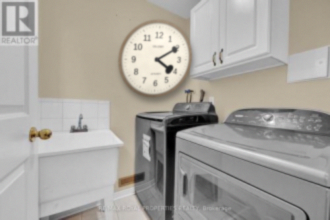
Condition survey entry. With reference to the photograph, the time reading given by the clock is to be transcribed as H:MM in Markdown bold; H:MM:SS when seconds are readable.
**4:10**
